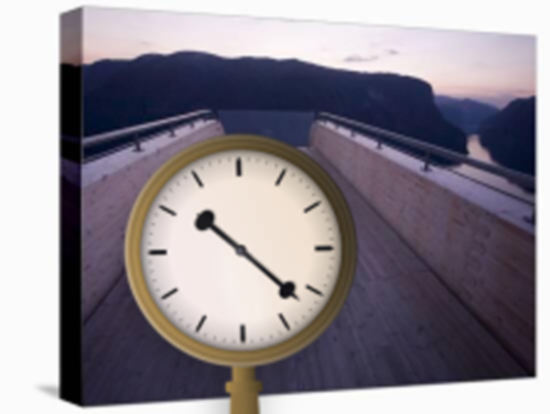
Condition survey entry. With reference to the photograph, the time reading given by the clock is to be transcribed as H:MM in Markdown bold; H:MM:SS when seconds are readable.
**10:22**
